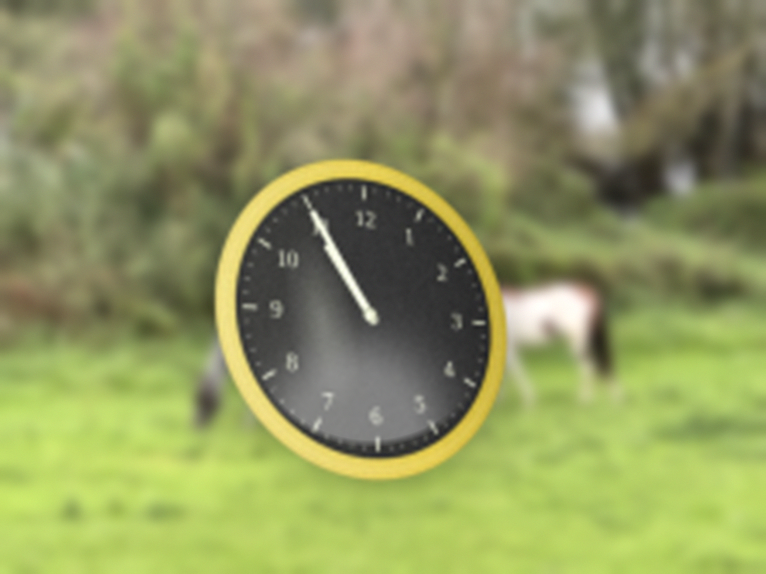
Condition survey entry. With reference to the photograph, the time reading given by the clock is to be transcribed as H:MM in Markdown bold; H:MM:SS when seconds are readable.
**10:55**
